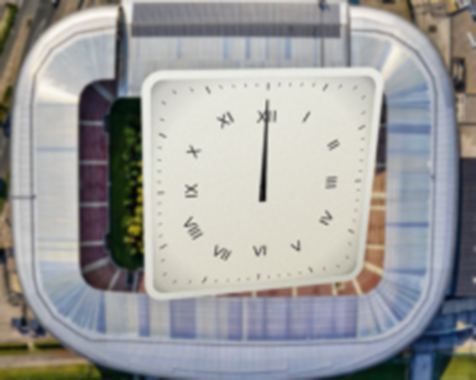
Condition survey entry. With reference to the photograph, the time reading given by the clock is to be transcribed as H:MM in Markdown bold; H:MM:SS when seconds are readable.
**12:00**
